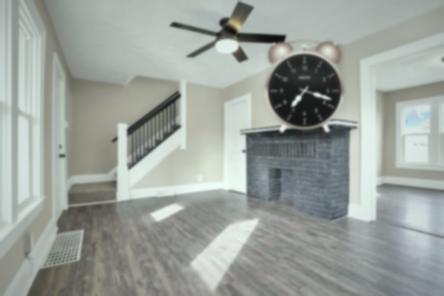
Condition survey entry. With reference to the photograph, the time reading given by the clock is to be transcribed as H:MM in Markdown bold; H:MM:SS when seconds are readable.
**7:18**
